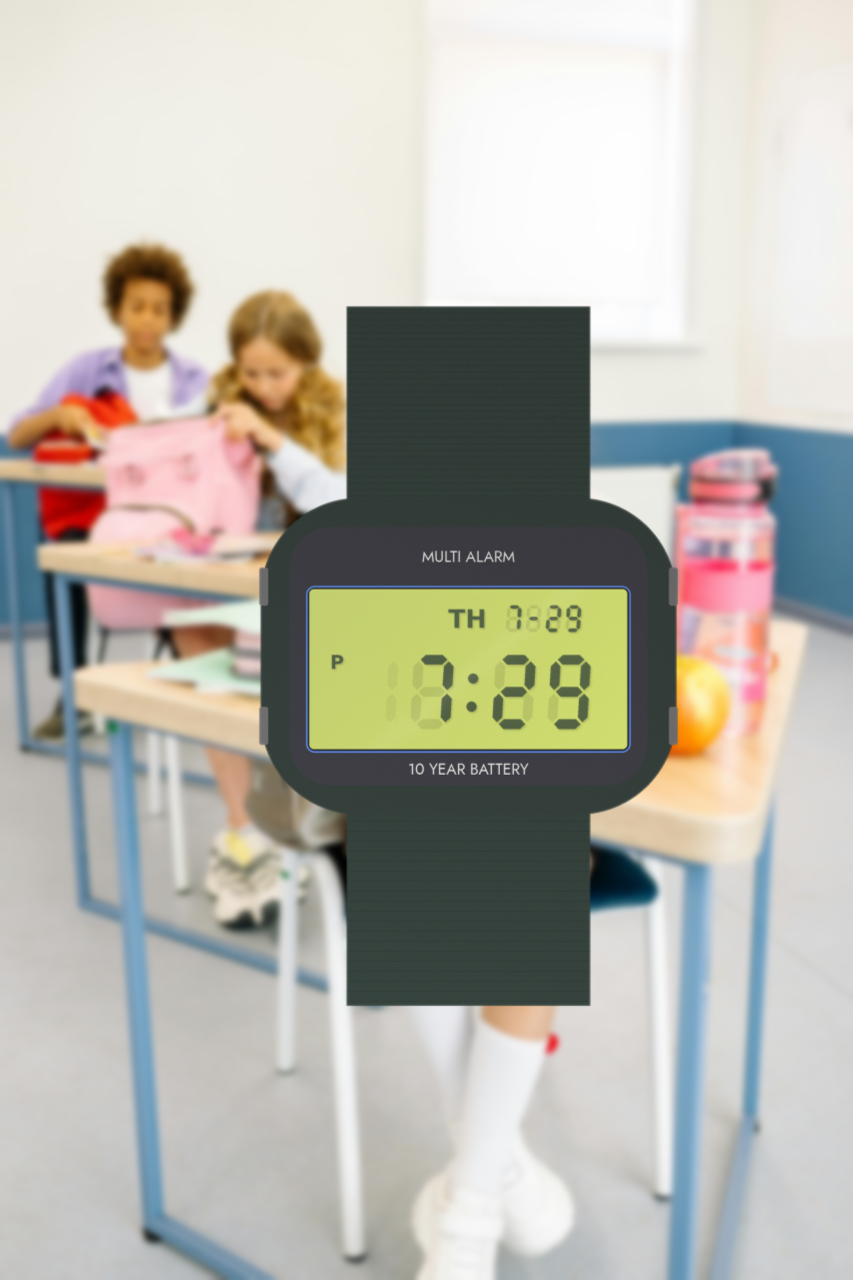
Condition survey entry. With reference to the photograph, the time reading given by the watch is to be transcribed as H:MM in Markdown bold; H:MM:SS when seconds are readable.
**7:29**
